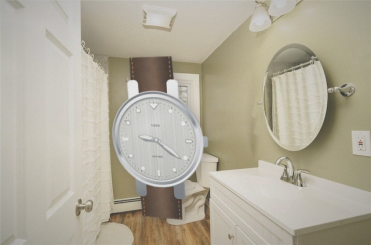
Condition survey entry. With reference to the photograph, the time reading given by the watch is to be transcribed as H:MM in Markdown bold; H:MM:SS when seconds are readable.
**9:21**
